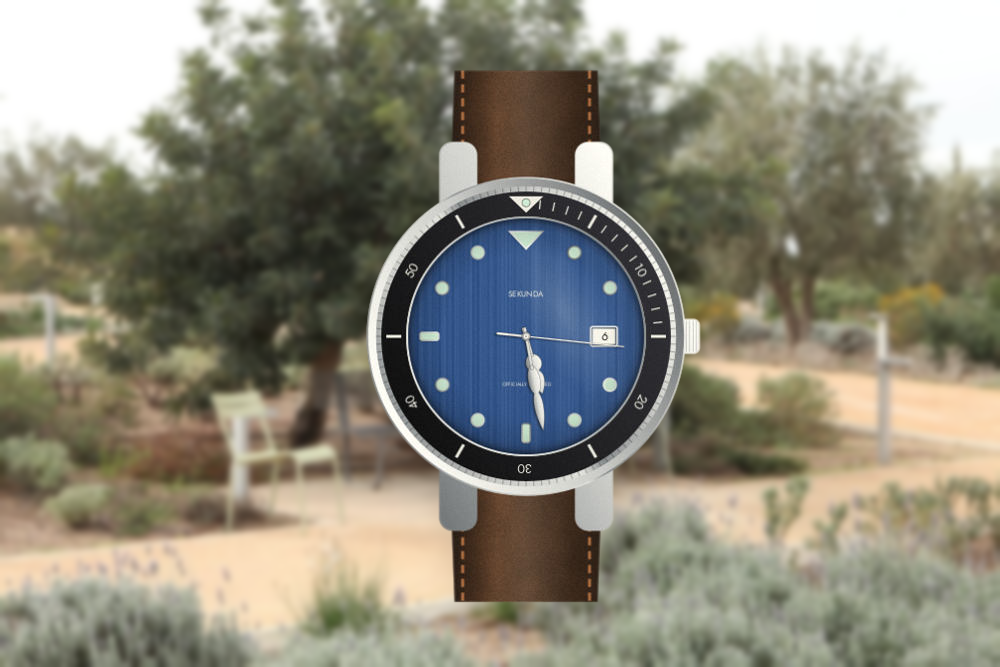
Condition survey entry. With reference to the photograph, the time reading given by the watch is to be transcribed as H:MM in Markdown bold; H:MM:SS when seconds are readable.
**5:28:16**
